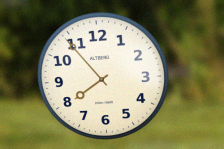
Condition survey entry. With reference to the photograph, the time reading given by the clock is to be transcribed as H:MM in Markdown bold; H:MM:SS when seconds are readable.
**7:54**
